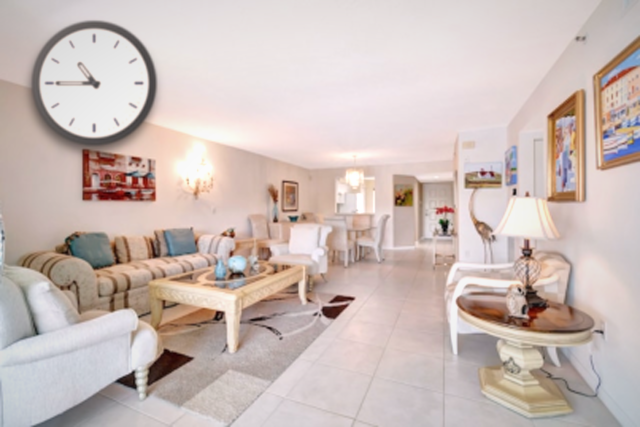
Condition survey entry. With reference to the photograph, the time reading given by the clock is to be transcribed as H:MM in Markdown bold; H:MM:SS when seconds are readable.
**10:45**
